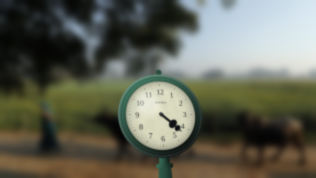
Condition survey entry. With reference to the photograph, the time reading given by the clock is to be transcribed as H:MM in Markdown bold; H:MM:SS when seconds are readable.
**4:22**
